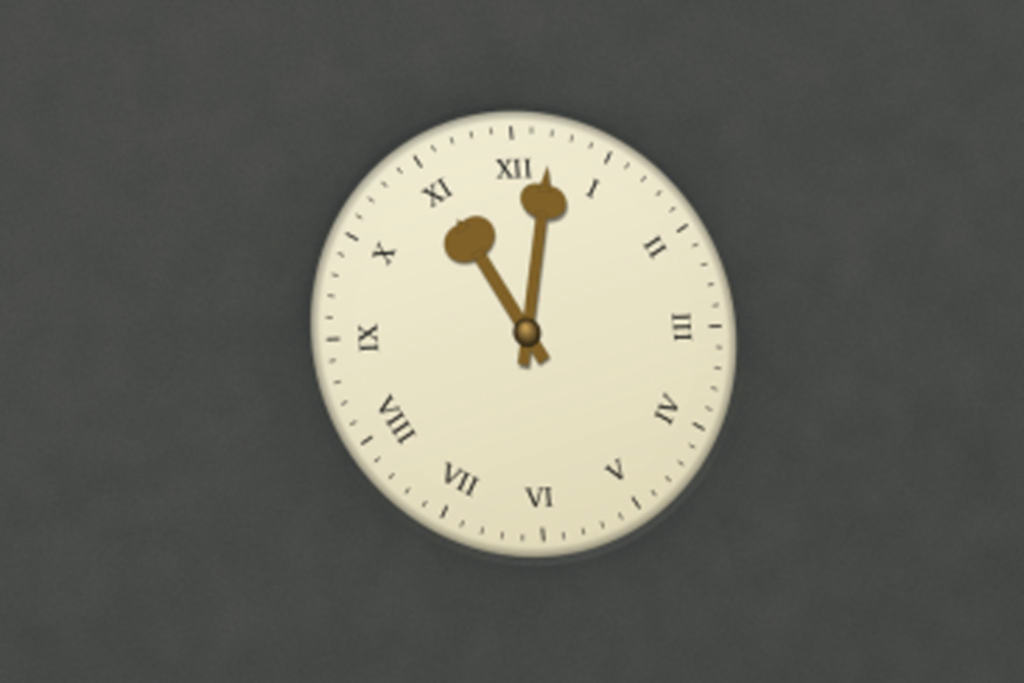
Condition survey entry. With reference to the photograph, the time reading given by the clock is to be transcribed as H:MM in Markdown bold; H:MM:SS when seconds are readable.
**11:02**
